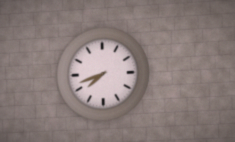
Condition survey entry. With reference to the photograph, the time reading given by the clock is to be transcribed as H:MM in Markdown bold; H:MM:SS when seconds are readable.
**7:42**
